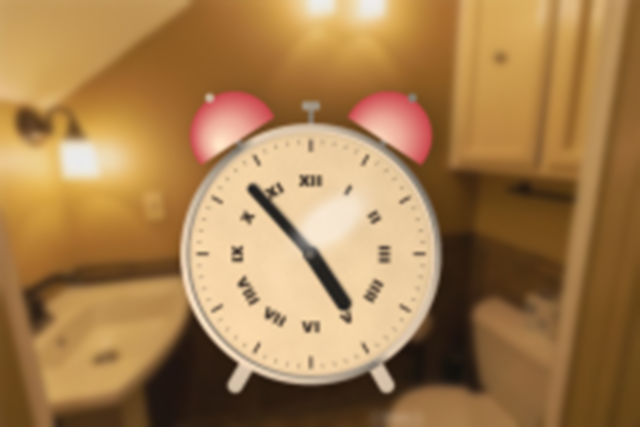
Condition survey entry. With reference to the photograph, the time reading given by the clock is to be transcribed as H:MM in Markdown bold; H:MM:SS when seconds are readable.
**4:53**
